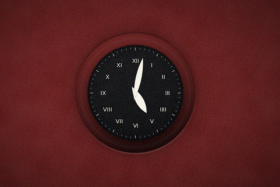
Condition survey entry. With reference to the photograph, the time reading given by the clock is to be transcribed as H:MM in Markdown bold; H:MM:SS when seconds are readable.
**5:02**
